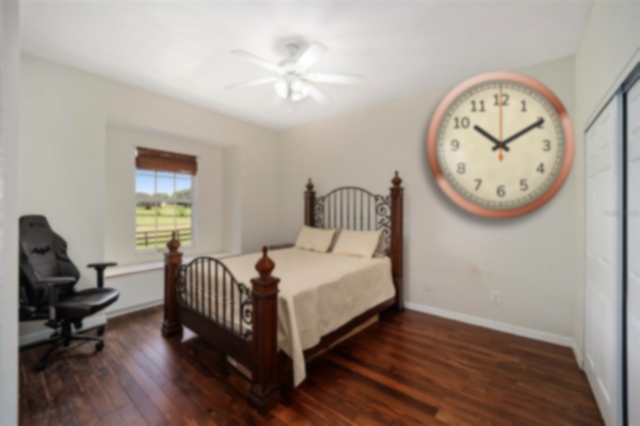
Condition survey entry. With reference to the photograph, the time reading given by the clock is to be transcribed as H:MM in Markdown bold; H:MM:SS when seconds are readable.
**10:10:00**
